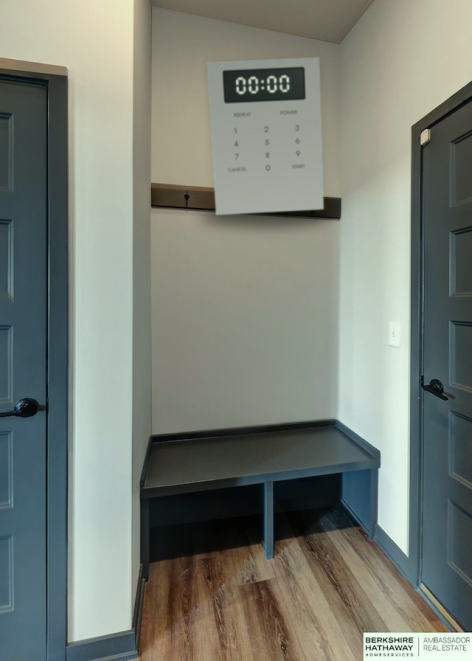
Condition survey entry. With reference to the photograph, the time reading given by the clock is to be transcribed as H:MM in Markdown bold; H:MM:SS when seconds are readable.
**0:00**
